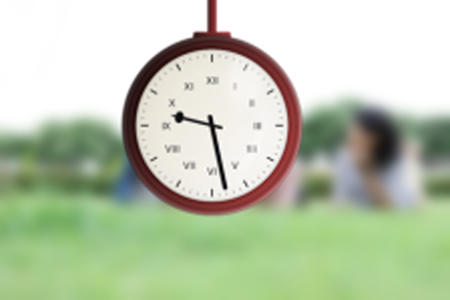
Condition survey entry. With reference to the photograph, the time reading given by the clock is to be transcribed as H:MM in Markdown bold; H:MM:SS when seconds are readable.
**9:28**
